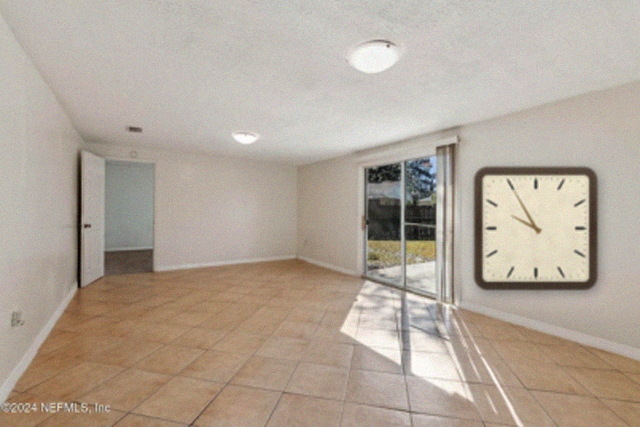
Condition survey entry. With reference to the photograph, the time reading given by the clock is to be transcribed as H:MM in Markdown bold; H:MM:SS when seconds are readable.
**9:55**
